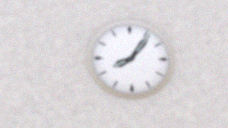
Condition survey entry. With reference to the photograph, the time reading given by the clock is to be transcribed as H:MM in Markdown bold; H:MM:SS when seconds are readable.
**8:06**
